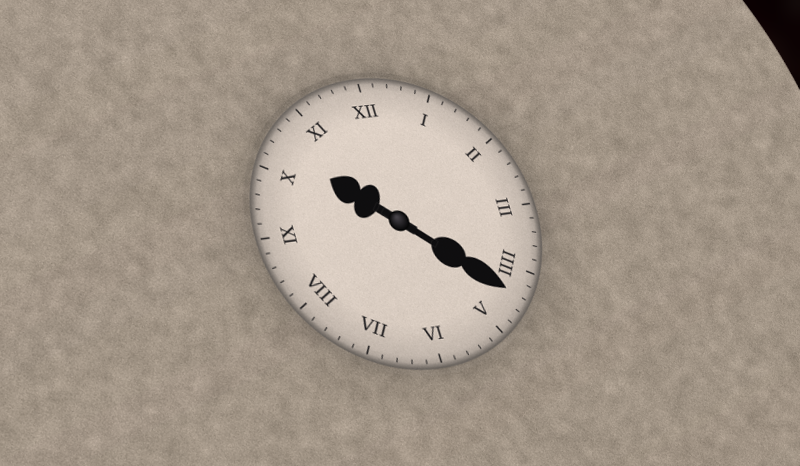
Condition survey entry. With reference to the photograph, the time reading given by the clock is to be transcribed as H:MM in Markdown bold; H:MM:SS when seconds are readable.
**10:22**
